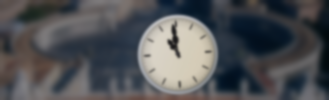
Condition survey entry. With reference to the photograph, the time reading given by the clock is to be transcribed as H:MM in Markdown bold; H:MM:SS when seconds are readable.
**10:59**
